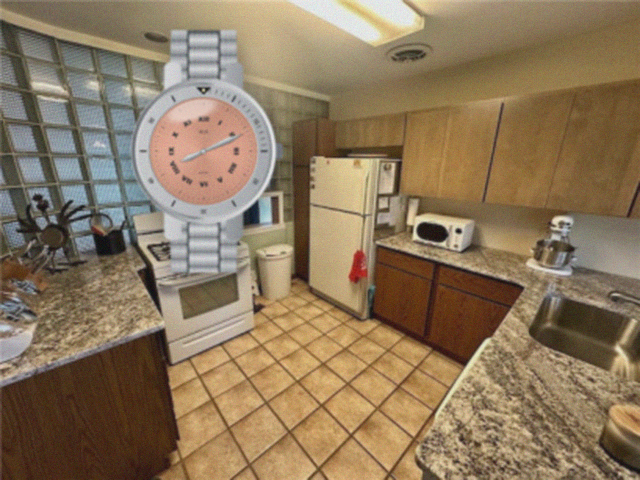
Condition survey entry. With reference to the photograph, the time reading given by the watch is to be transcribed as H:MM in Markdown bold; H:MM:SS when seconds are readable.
**8:11**
